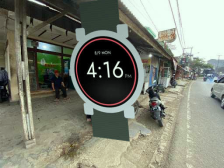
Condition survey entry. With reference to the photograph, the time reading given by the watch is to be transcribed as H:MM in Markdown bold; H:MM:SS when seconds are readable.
**4:16**
